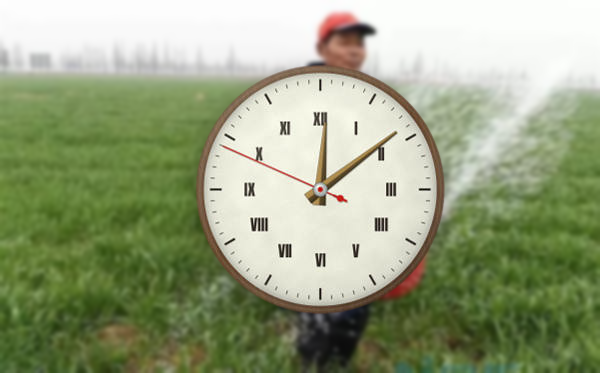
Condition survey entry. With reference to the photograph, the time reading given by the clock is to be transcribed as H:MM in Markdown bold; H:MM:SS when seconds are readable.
**12:08:49**
